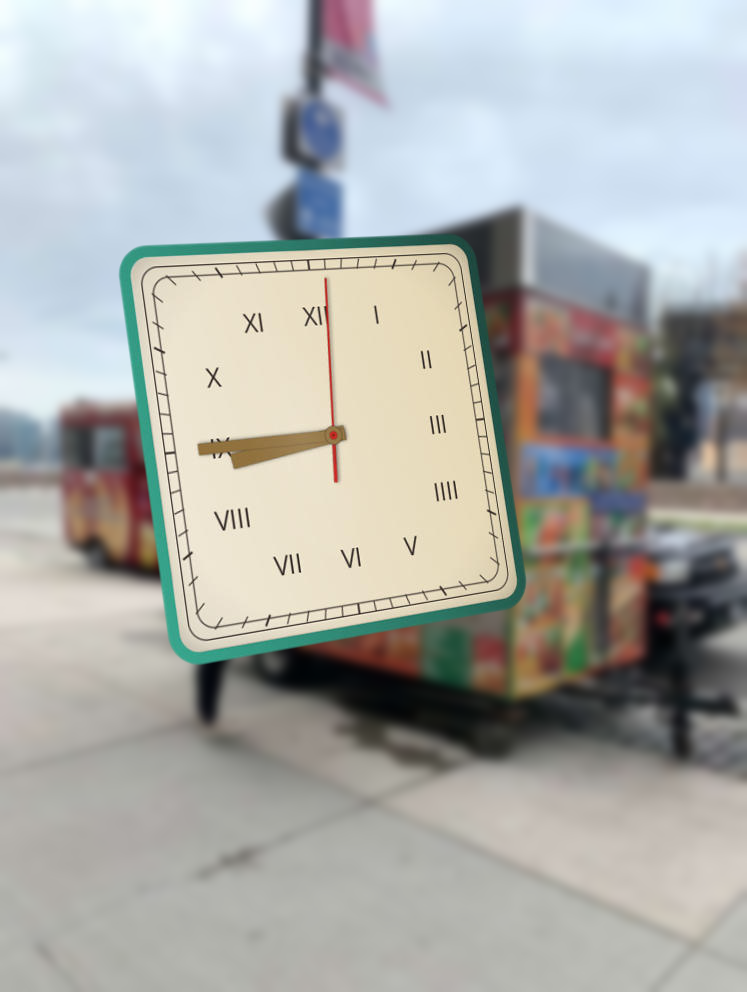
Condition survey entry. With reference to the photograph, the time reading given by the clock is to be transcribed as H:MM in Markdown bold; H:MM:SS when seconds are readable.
**8:45:01**
